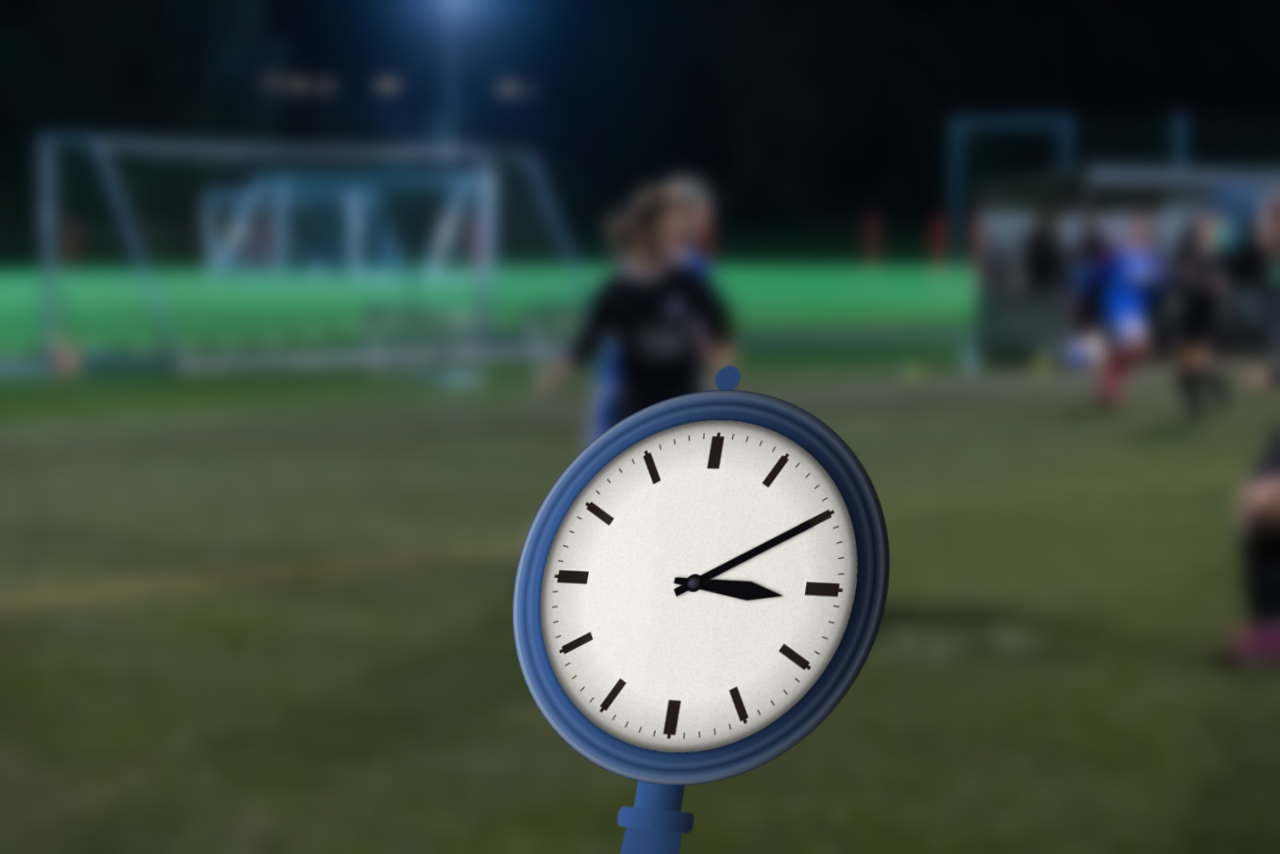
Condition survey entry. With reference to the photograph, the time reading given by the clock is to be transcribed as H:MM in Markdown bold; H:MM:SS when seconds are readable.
**3:10**
